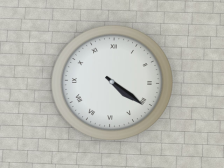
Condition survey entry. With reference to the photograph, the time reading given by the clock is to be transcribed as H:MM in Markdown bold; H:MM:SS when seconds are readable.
**4:21**
